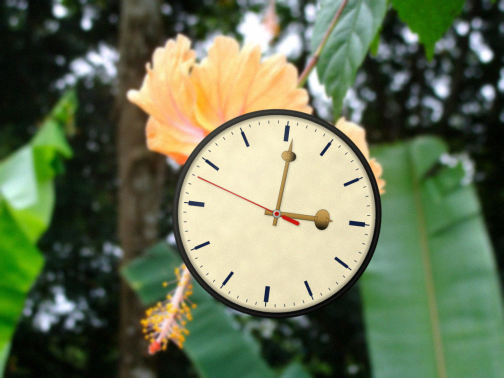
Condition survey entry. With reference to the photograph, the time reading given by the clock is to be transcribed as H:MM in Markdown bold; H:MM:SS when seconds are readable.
**3:00:48**
